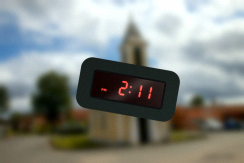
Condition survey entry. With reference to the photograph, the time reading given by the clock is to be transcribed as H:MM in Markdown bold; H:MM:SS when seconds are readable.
**2:11**
